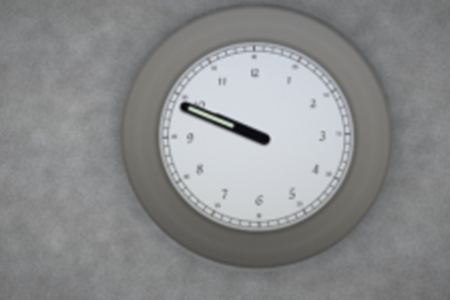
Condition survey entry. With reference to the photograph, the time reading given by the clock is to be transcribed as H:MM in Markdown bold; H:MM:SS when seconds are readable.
**9:49**
